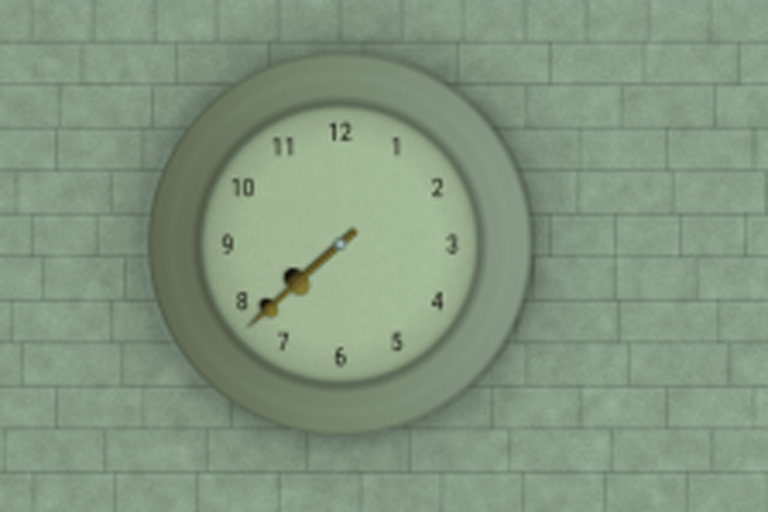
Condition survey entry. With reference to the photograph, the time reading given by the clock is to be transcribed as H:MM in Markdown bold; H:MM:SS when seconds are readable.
**7:38**
